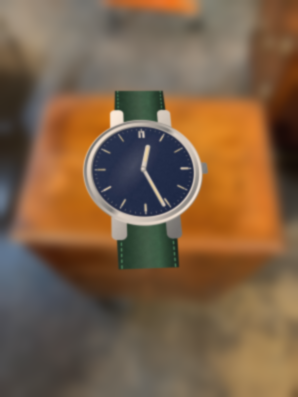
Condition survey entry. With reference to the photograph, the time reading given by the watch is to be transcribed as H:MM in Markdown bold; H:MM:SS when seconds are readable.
**12:26**
